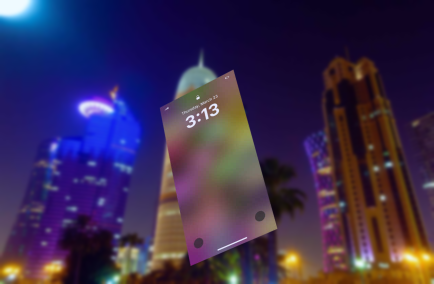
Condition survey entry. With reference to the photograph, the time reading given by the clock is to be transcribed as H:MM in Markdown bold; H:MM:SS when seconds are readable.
**3:13**
